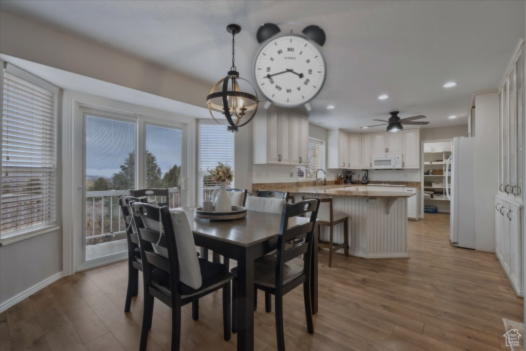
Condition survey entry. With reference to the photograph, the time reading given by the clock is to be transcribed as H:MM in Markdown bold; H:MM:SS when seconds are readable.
**3:42**
